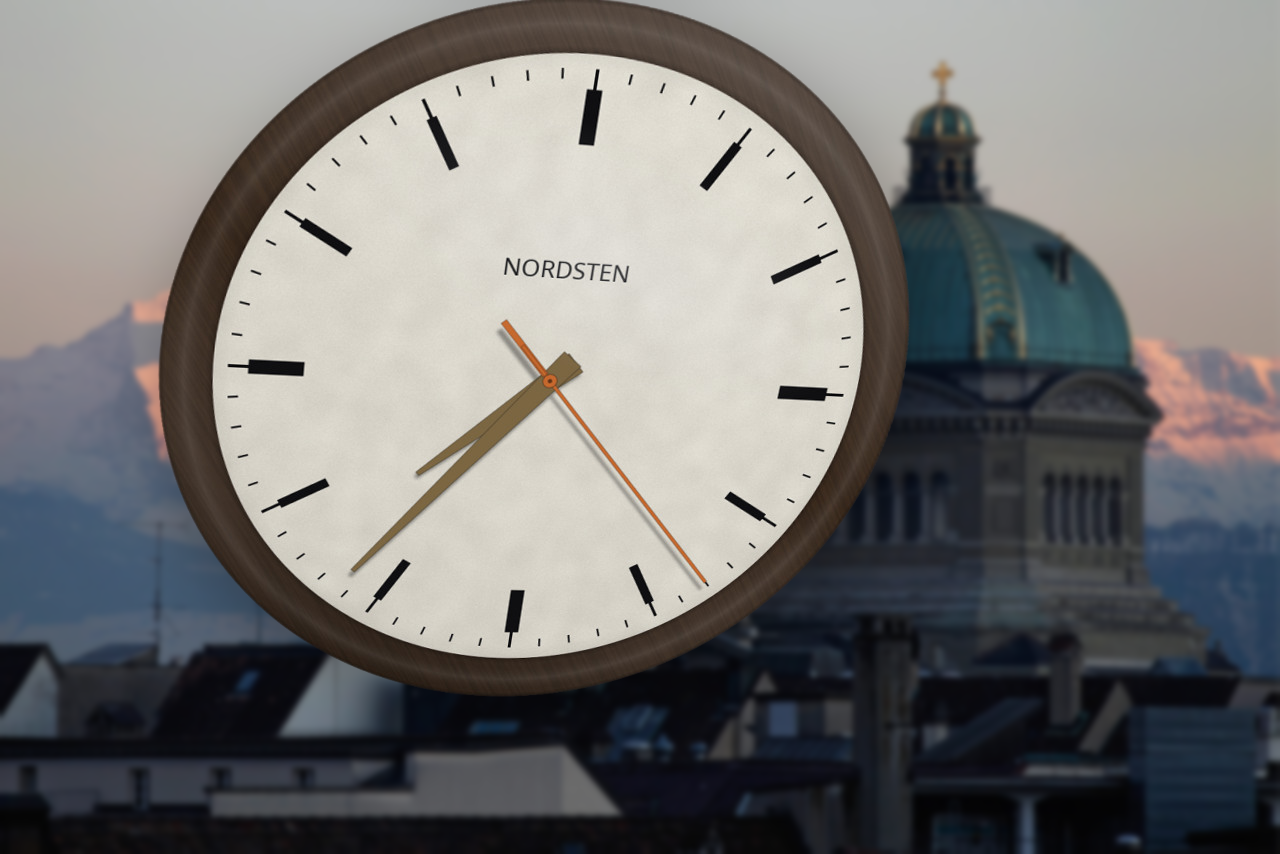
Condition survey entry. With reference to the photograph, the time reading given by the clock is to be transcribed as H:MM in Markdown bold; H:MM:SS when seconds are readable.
**7:36:23**
